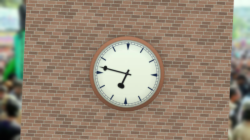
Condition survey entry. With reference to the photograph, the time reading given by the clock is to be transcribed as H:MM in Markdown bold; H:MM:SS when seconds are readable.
**6:47**
